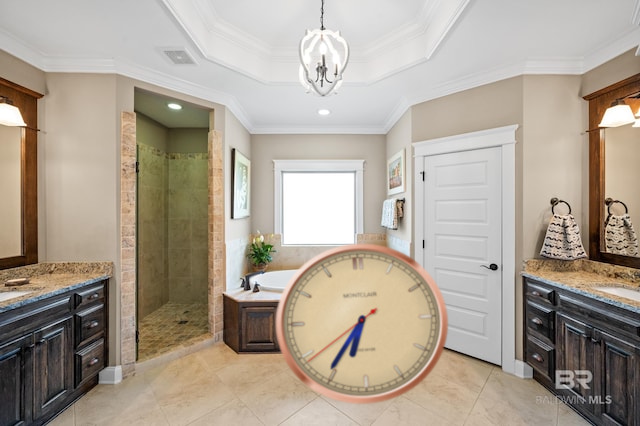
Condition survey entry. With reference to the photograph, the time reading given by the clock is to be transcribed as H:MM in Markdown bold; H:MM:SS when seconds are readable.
**6:35:39**
